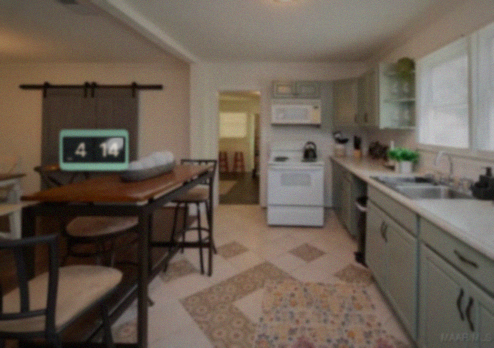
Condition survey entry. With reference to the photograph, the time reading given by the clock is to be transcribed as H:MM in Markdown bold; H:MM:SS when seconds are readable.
**4:14**
